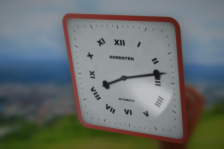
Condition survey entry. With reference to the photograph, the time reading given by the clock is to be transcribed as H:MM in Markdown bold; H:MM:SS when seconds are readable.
**8:13**
